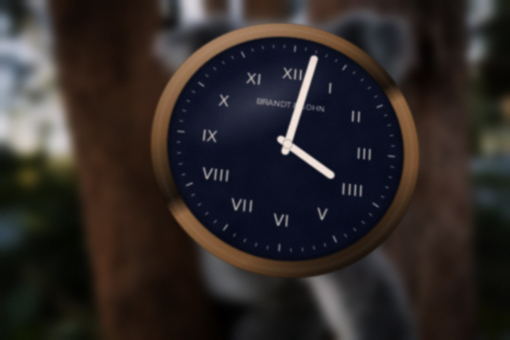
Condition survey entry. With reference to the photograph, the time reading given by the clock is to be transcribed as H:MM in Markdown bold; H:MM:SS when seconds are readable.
**4:02**
